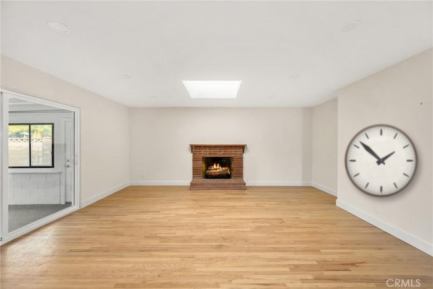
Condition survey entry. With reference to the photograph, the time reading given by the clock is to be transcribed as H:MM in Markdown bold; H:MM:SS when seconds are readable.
**1:52**
